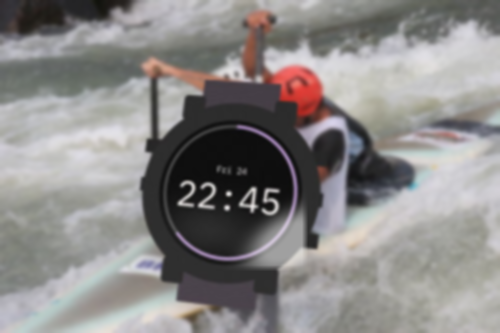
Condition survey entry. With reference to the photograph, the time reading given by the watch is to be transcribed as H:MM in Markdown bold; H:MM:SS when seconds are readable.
**22:45**
